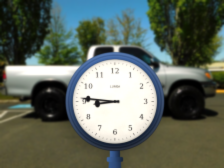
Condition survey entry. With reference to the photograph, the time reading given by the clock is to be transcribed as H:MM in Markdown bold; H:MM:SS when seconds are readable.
**8:46**
